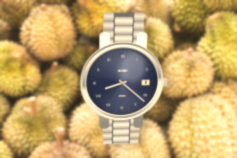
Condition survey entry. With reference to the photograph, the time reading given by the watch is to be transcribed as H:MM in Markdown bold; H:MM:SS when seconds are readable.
**8:22**
